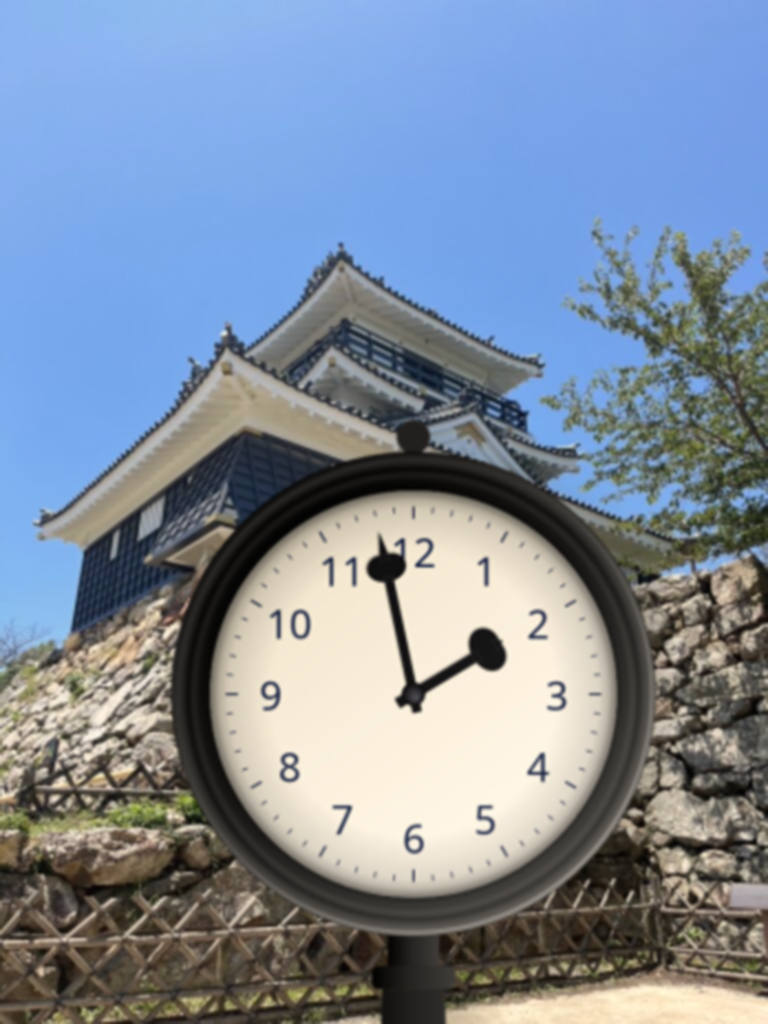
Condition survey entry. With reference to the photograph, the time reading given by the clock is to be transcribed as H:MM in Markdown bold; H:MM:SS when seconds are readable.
**1:58**
